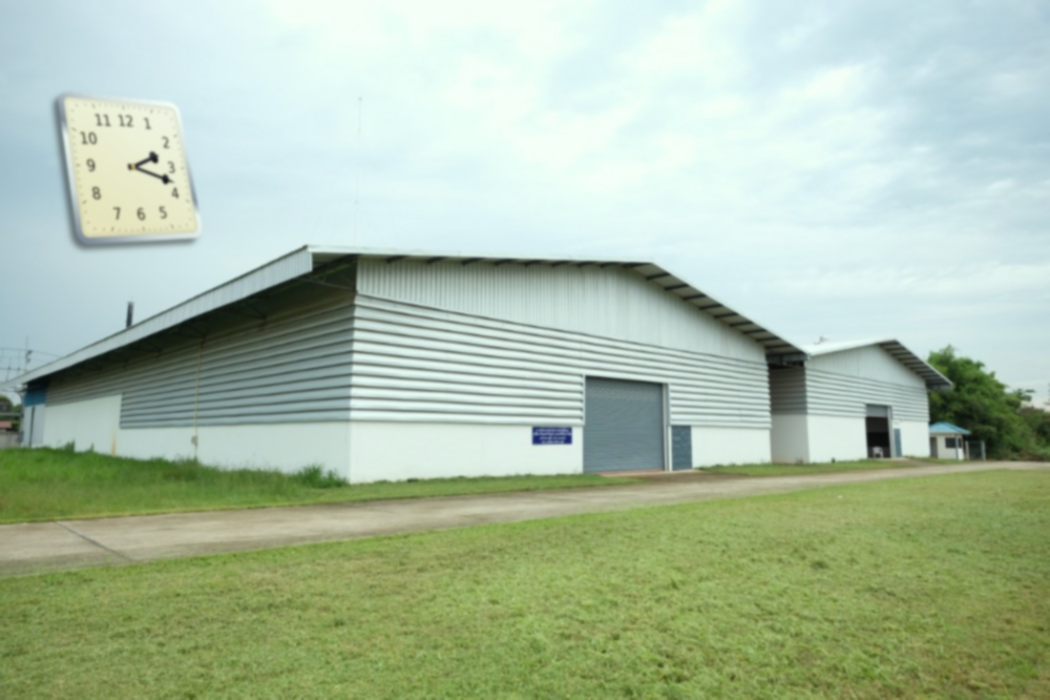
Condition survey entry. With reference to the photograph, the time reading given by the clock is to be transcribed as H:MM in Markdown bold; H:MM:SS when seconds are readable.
**2:18**
